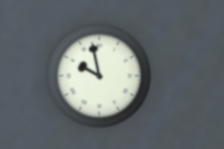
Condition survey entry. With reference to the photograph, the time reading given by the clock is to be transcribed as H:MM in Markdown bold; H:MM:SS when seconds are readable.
**9:58**
